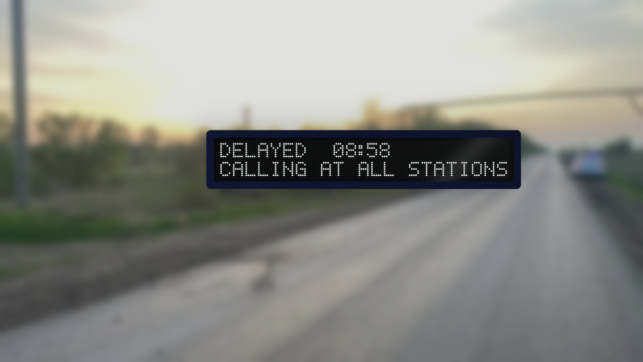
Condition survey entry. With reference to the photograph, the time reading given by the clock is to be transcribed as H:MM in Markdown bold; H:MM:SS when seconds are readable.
**8:58**
